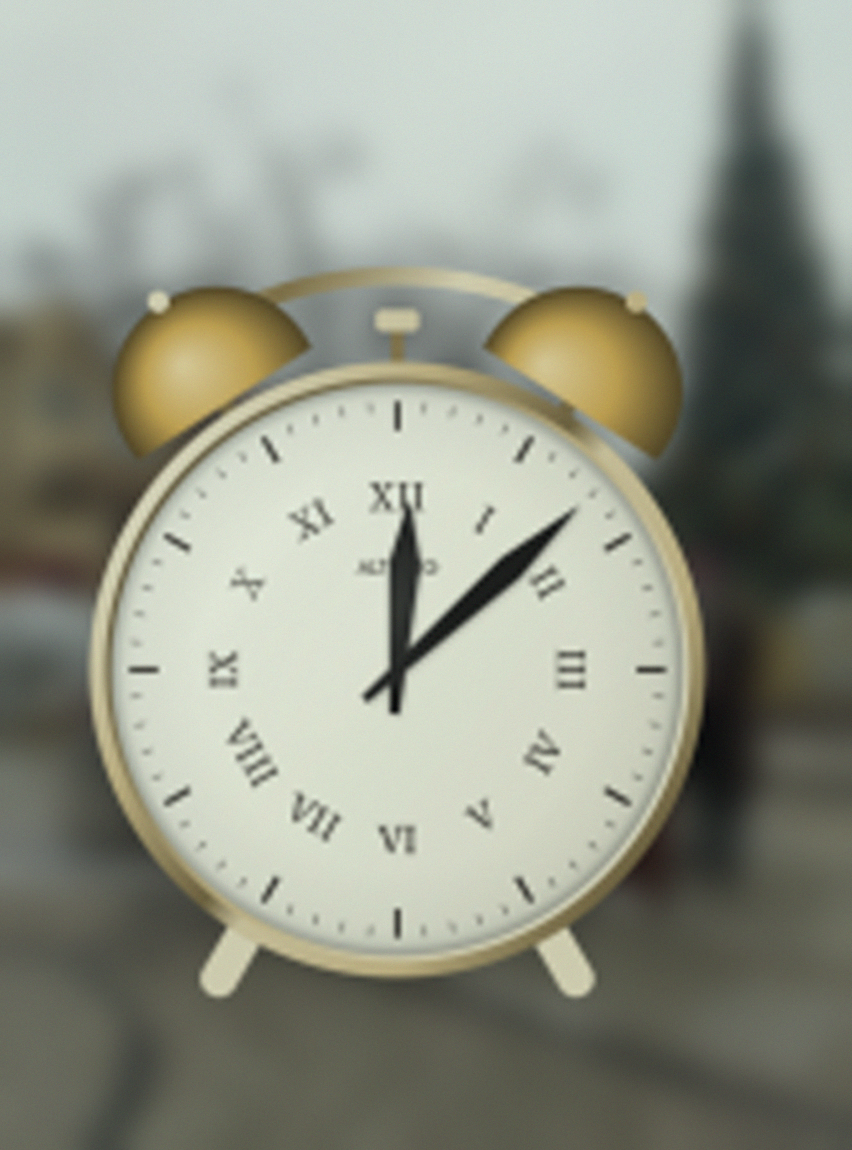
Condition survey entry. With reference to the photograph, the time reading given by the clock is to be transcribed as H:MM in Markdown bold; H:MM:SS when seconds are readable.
**12:08**
